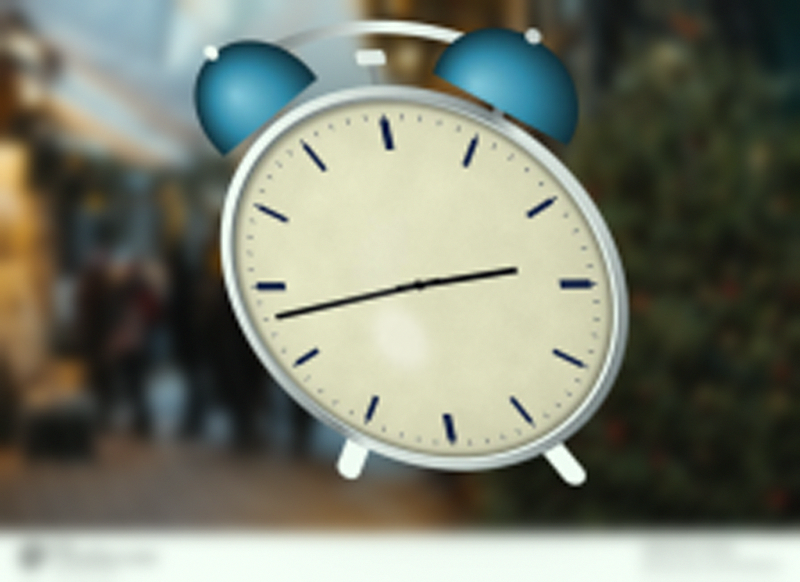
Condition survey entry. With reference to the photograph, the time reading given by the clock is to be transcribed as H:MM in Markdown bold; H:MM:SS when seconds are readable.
**2:43**
